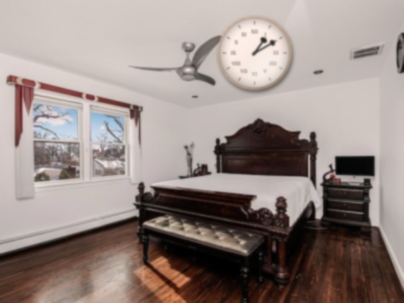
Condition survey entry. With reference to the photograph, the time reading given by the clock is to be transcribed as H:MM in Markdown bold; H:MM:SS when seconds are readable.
**1:10**
